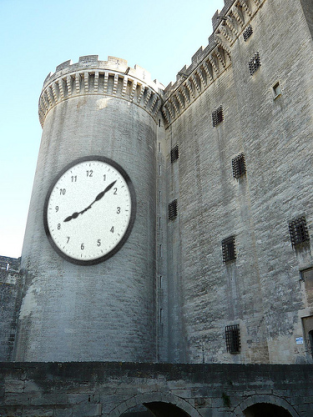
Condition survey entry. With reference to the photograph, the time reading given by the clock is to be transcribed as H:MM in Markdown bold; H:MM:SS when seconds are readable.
**8:08**
